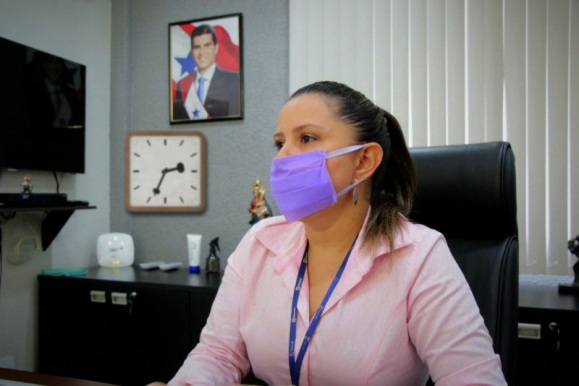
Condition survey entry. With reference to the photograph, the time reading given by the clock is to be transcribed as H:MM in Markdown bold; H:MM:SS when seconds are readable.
**2:34**
